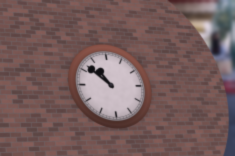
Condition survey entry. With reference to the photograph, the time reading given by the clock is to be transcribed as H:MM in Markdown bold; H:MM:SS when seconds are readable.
**10:52**
